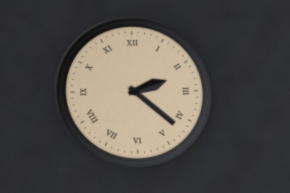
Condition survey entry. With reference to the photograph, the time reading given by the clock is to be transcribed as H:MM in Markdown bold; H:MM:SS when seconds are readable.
**2:22**
